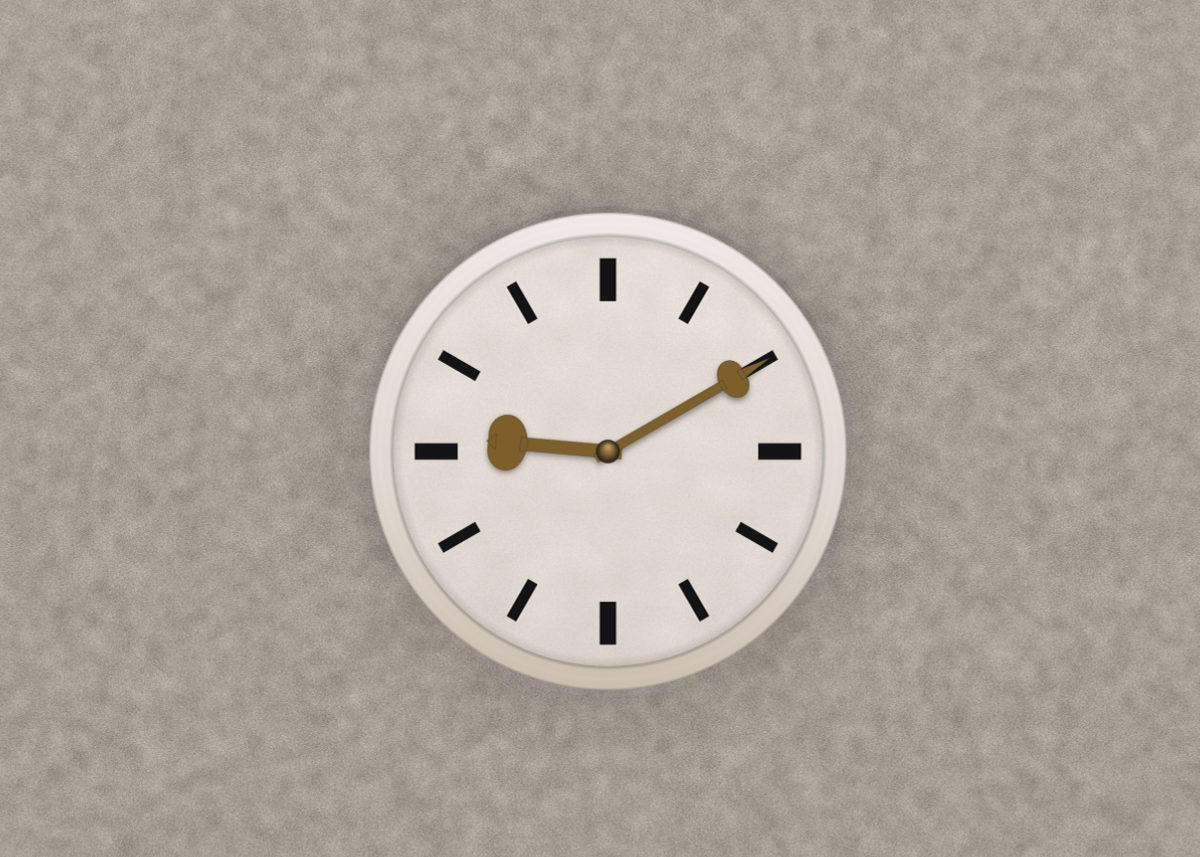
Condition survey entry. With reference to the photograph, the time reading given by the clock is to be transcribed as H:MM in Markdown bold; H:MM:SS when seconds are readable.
**9:10**
